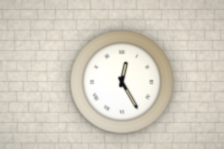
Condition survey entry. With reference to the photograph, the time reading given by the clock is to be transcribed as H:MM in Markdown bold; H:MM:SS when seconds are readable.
**12:25**
